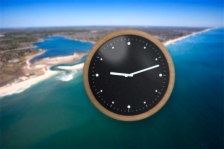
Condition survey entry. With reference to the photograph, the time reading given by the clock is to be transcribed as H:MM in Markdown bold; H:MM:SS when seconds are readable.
**9:12**
